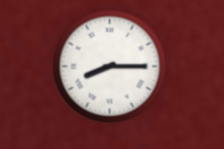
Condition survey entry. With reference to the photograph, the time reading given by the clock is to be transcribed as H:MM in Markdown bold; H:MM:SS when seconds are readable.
**8:15**
